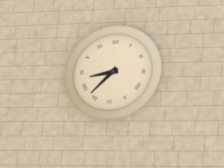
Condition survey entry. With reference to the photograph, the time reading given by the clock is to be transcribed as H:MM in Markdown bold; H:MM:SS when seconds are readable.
**8:37**
